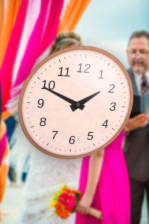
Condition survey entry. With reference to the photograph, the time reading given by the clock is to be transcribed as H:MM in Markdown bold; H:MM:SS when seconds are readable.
**1:49**
